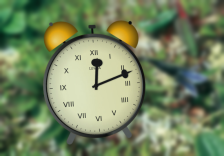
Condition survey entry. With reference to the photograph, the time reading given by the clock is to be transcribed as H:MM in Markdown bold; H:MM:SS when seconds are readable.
**12:12**
